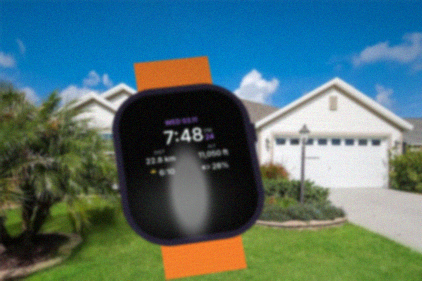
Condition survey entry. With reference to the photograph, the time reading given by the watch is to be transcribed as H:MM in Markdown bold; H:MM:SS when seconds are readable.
**7:48**
